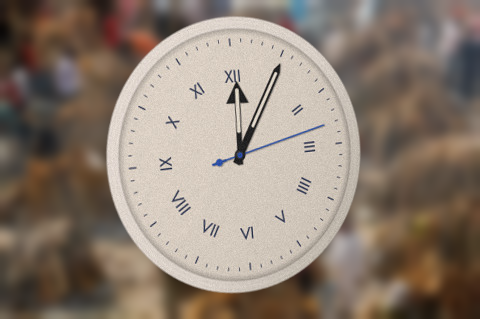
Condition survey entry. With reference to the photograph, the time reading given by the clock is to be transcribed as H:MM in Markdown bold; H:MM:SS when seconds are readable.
**12:05:13**
